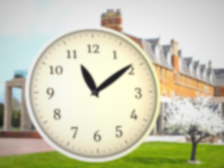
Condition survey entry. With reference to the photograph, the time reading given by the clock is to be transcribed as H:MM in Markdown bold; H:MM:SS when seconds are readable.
**11:09**
